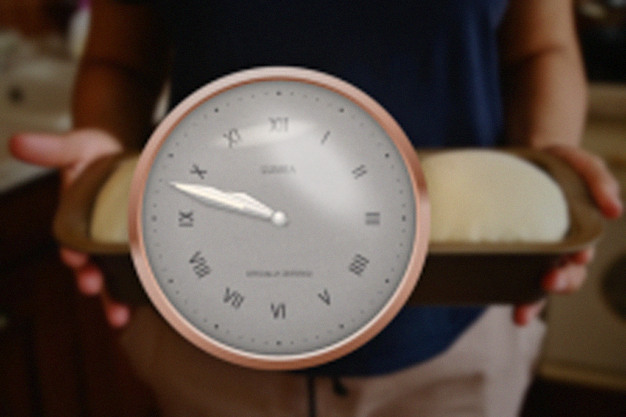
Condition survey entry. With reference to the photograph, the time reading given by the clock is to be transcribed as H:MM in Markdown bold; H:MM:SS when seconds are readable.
**9:48**
